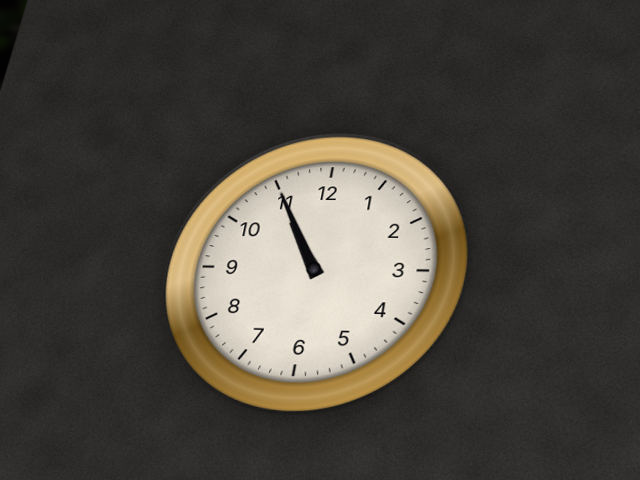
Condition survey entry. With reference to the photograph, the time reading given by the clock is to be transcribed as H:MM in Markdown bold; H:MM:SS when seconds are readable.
**10:55**
